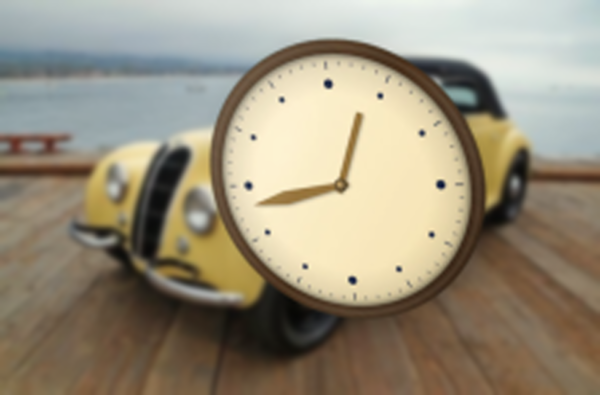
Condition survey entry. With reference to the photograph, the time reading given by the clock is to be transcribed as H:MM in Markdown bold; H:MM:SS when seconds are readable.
**12:43**
